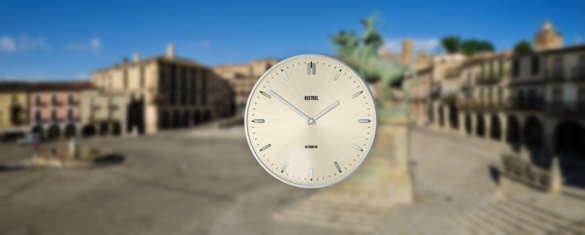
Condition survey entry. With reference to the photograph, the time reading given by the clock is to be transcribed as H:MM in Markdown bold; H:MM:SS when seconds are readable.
**1:51**
